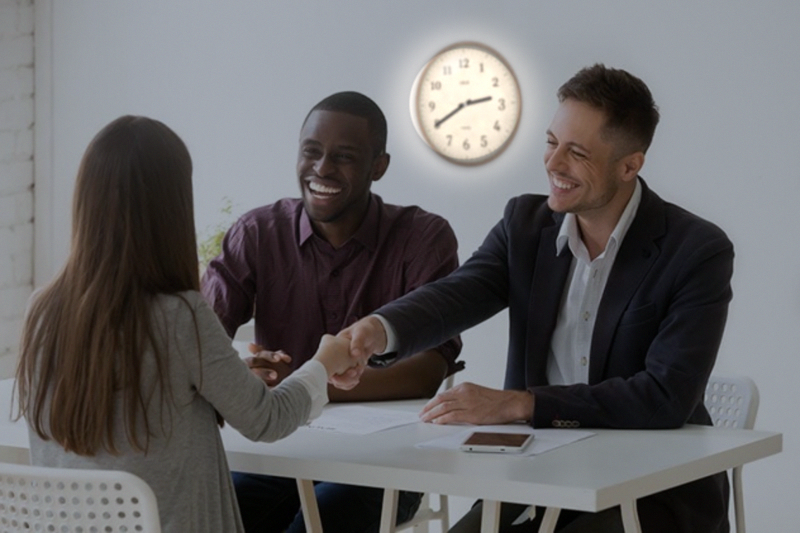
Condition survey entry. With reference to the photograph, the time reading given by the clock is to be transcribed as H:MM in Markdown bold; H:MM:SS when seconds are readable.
**2:40**
